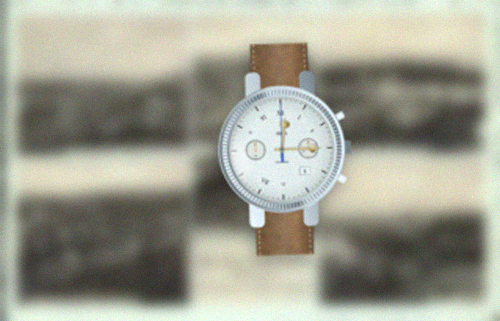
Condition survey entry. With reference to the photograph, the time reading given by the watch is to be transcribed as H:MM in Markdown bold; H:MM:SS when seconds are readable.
**12:15**
